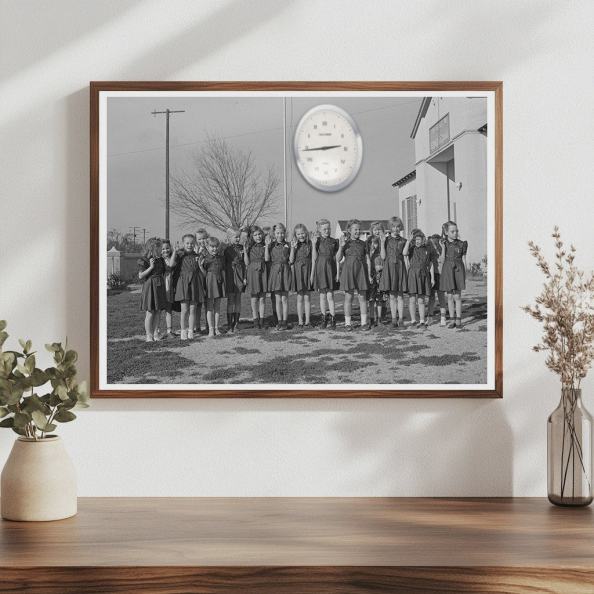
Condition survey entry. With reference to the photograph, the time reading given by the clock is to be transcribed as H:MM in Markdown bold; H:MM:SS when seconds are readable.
**2:44**
